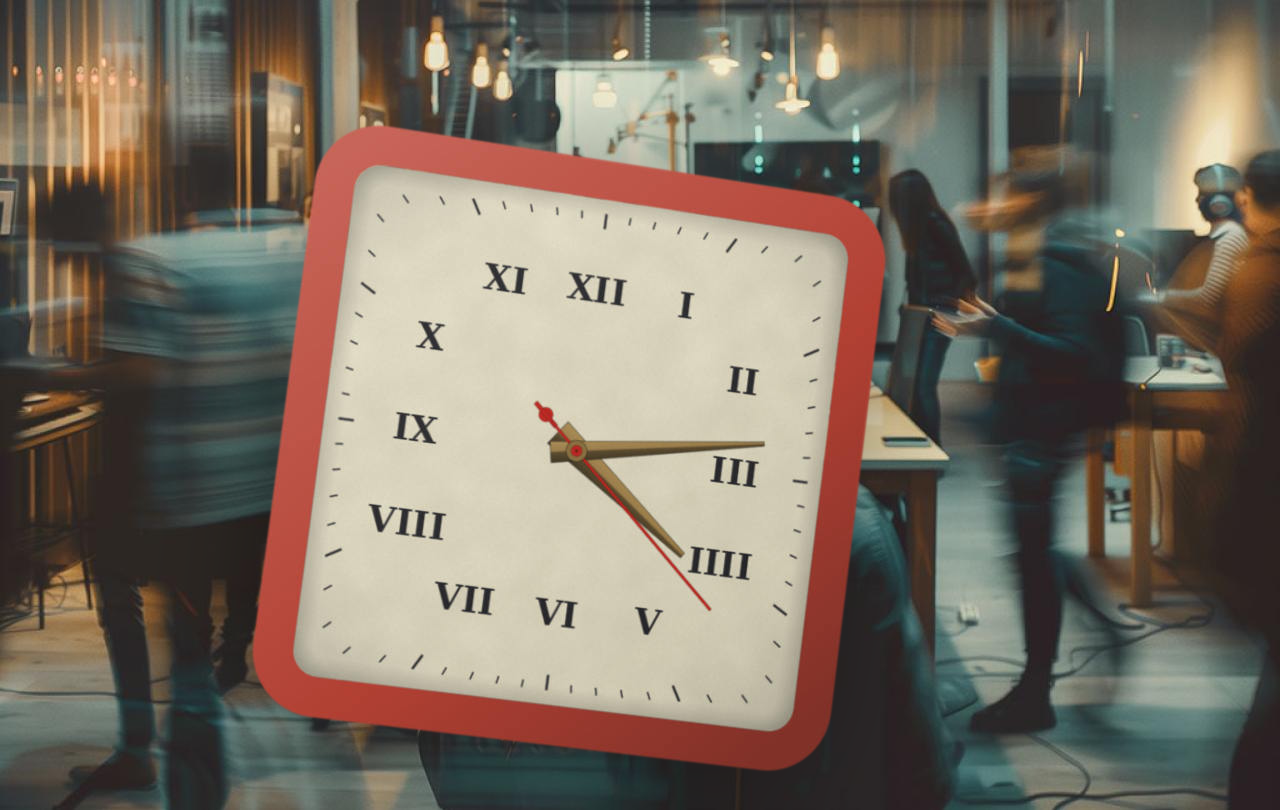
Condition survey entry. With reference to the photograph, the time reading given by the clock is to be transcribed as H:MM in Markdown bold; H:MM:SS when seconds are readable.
**4:13:22**
